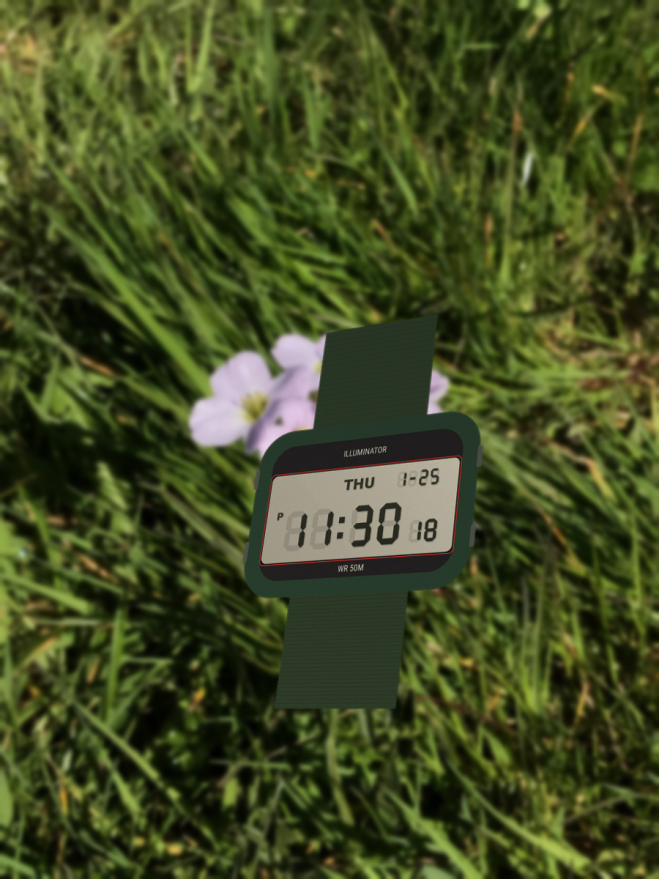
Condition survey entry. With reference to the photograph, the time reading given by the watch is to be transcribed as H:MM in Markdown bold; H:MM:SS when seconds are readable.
**11:30:18**
